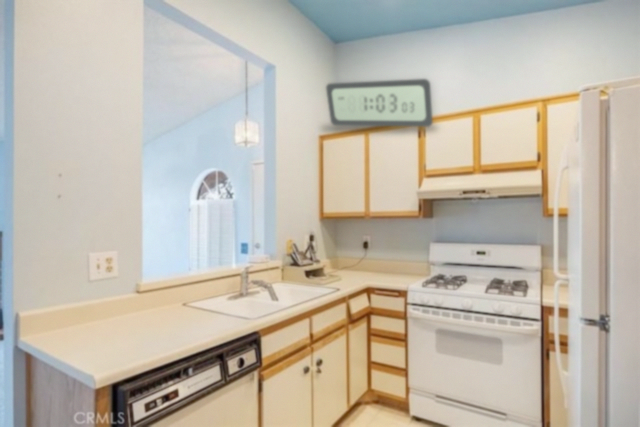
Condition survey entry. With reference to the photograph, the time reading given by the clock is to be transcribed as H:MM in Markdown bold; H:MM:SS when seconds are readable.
**1:03**
